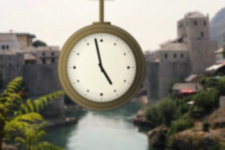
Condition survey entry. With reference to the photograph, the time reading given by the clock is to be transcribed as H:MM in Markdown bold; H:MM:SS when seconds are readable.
**4:58**
